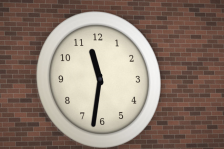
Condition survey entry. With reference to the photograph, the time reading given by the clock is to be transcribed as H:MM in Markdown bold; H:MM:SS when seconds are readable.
**11:32**
